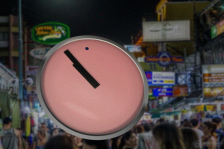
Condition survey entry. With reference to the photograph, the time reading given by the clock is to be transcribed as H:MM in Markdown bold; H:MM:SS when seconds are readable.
**10:55**
